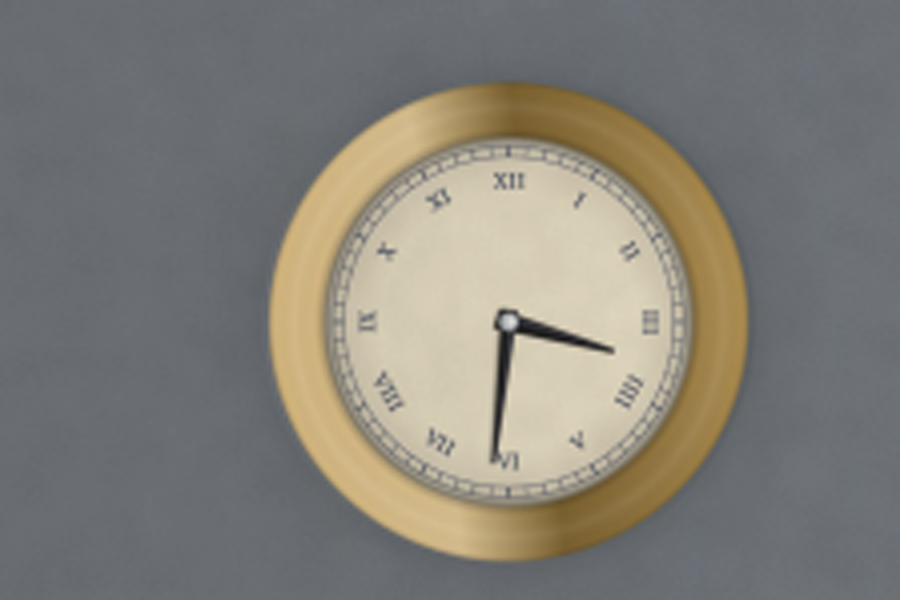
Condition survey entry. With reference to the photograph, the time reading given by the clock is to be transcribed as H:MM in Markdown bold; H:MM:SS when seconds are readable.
**3:31**
